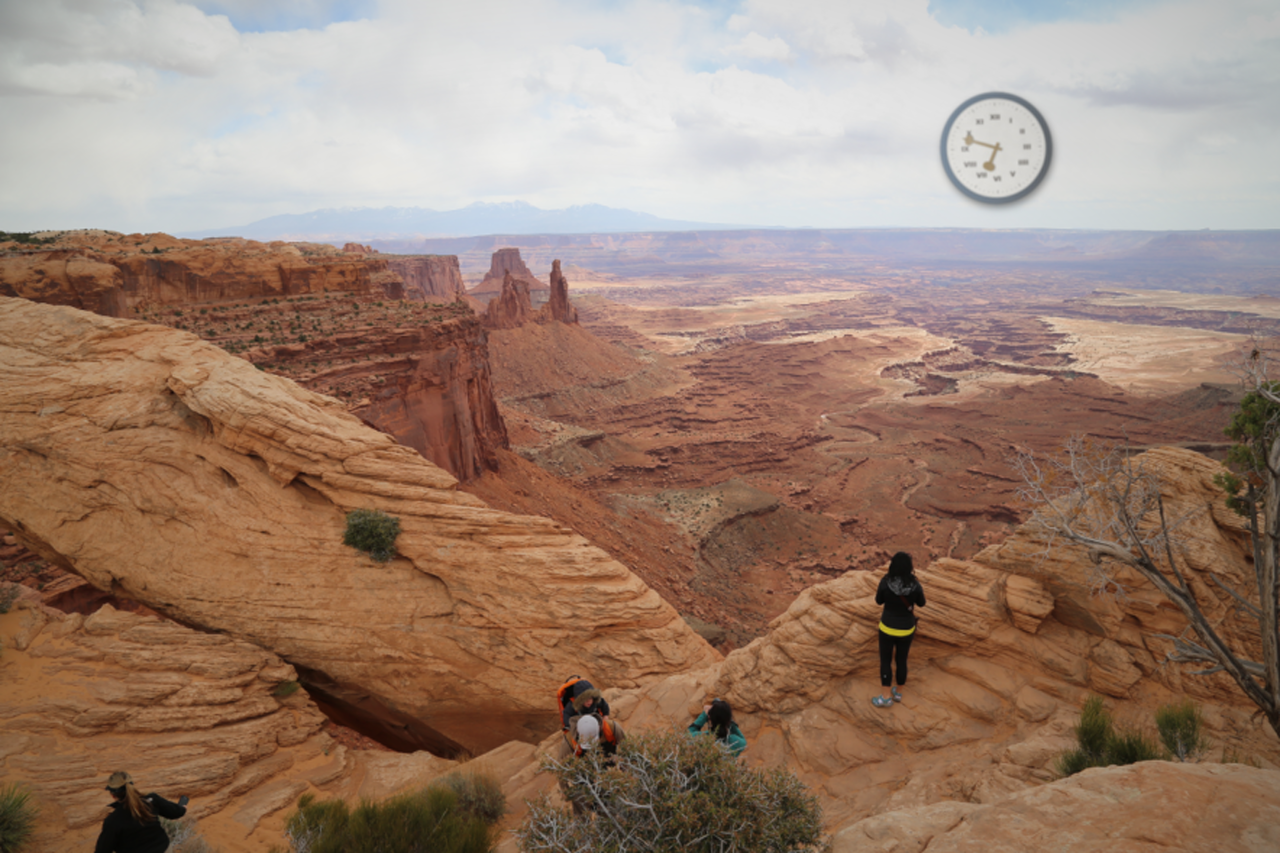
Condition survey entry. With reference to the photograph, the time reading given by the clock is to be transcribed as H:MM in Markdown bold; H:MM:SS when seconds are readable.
**6:48**
